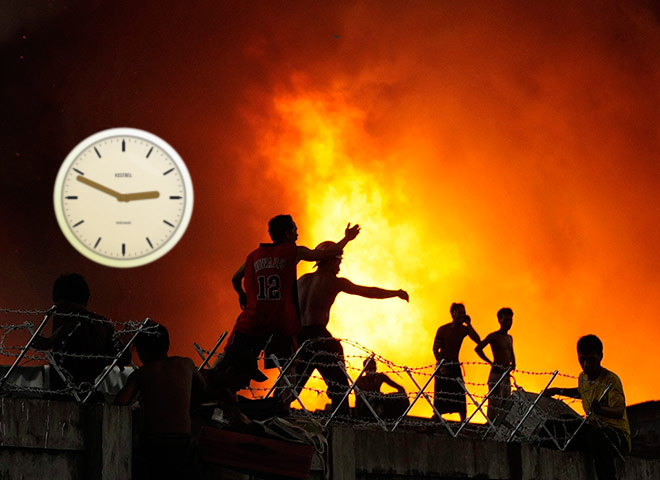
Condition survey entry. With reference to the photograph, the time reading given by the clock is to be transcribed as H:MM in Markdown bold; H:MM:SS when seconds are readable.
**2:49**
